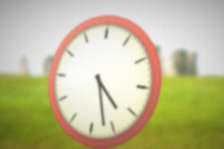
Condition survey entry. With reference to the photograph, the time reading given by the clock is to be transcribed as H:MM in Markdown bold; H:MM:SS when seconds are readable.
**4:27**
